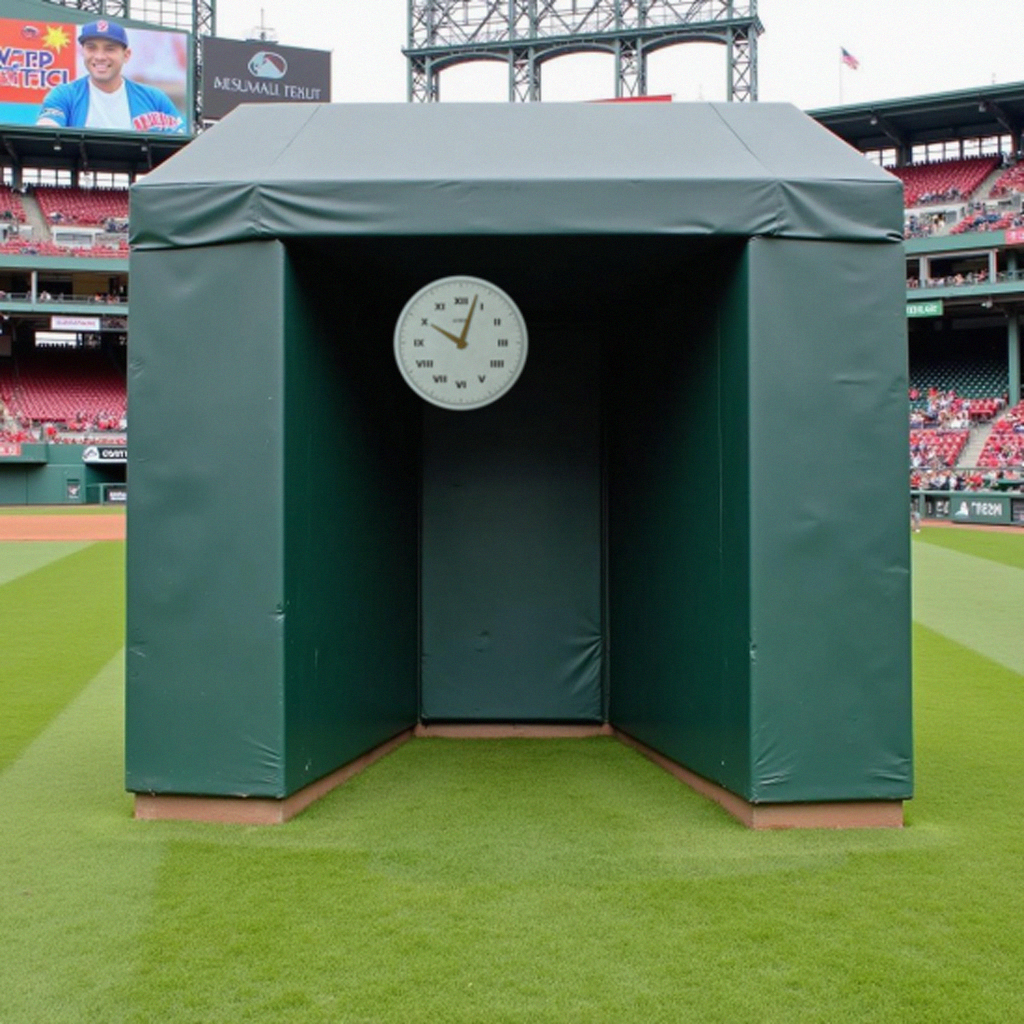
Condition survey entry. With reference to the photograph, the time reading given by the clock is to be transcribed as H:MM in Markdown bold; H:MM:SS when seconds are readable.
**10:03**
